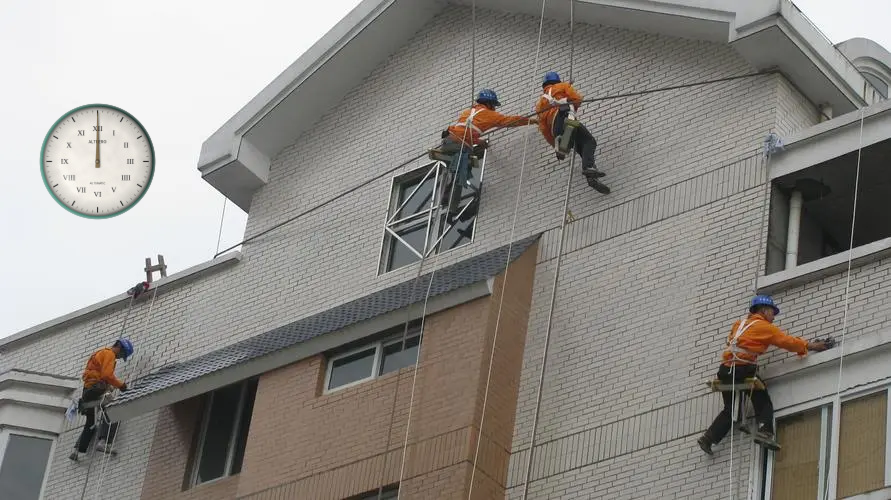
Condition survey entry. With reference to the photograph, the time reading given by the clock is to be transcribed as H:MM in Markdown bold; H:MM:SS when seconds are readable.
**12:00**
